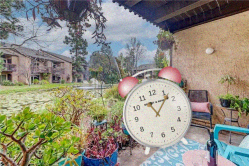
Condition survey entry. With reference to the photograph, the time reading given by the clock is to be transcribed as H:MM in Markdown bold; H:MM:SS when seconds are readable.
**11:07**
